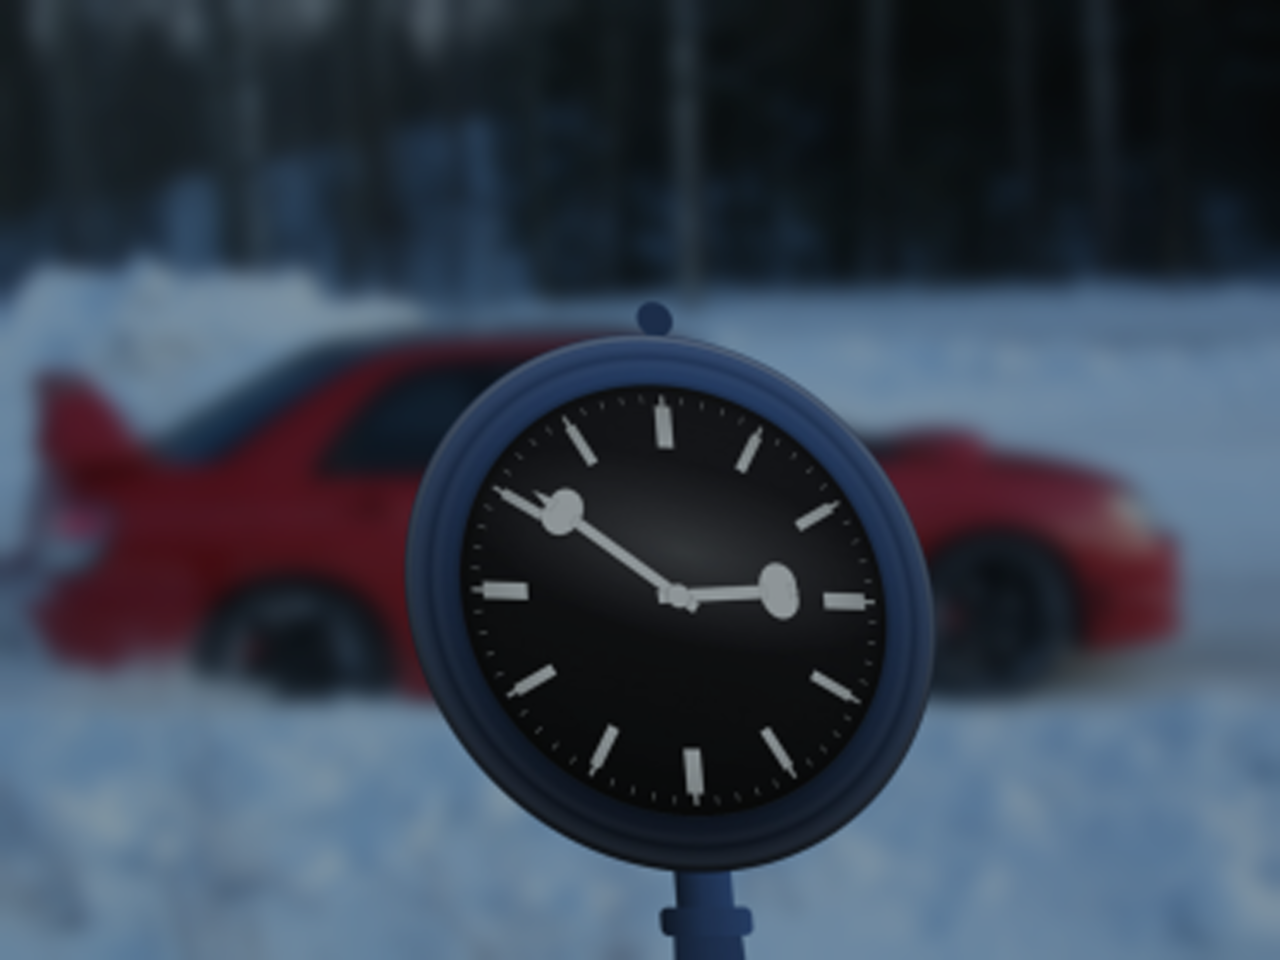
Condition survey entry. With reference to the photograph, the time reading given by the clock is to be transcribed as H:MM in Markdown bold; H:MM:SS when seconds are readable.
**2:51**
